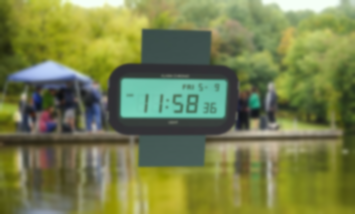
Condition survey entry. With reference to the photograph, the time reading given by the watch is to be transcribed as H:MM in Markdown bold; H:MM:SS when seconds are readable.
**11:58**
